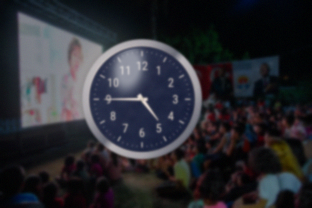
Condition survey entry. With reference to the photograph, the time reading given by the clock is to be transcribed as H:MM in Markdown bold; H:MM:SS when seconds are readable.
**4:45**
